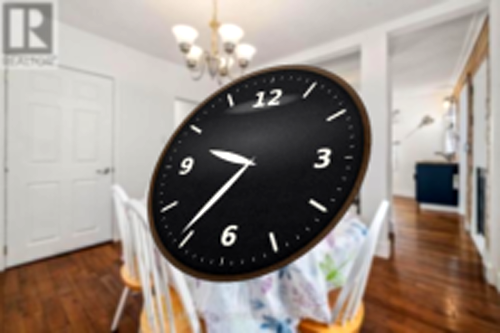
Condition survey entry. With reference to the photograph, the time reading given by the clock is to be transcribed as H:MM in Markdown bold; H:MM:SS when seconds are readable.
**9:36**
